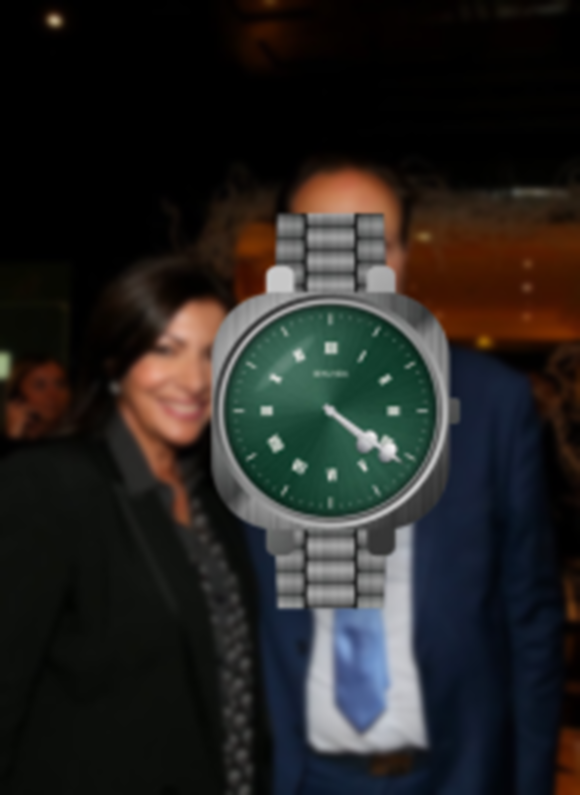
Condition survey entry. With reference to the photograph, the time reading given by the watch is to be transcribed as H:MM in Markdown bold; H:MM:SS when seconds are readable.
**4:21**
